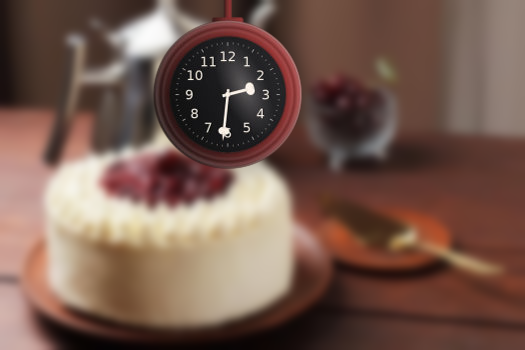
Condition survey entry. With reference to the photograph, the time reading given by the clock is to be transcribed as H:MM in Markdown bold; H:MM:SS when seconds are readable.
**2:31**
